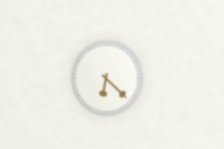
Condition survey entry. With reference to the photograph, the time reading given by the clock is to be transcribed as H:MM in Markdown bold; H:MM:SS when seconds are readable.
**6:22**
